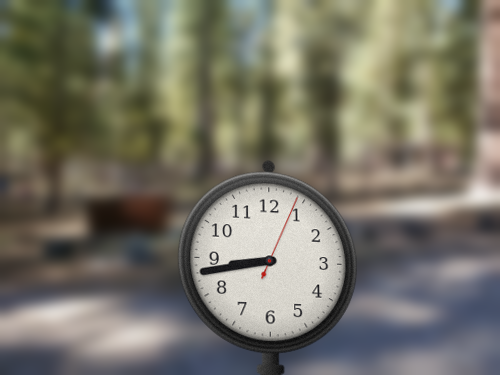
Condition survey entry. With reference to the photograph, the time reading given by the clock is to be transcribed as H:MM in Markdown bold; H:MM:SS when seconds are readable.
**8:43:04**
